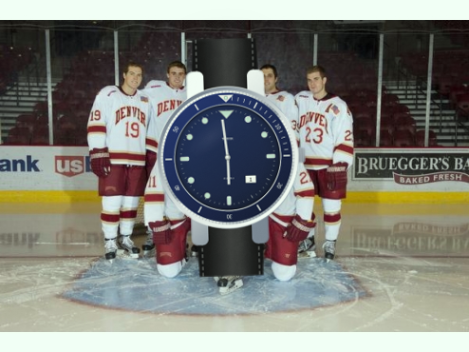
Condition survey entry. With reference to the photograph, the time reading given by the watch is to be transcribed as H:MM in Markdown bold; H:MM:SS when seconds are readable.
**5:59**
